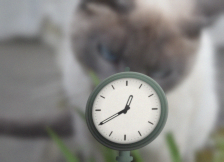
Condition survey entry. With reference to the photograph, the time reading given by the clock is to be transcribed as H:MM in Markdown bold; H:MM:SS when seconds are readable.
**12:40**
